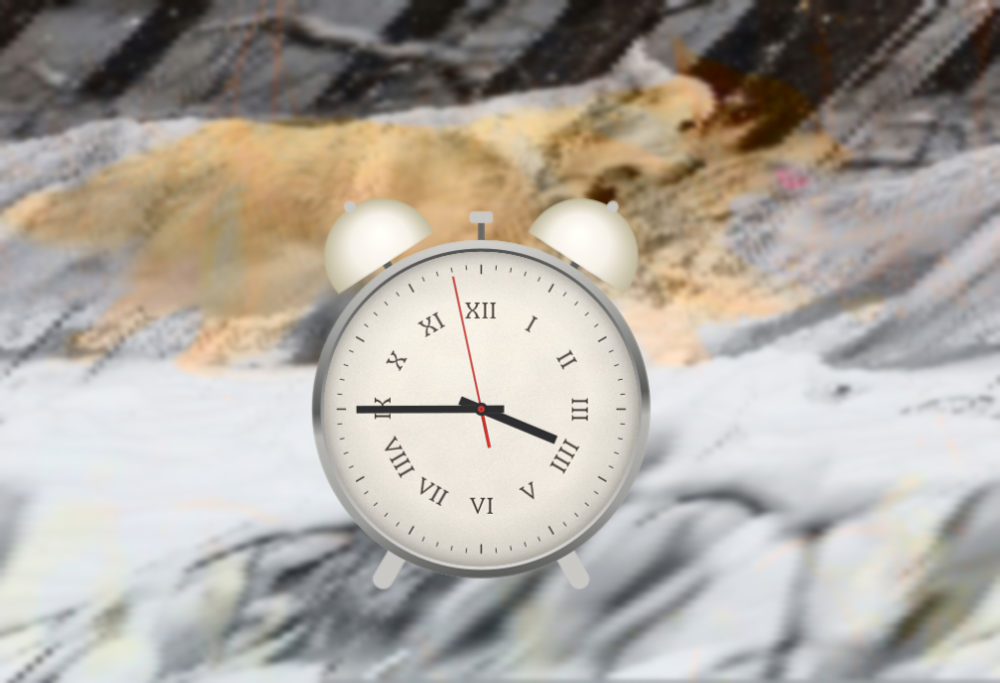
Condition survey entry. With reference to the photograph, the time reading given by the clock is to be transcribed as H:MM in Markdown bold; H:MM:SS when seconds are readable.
**3:44:58**
